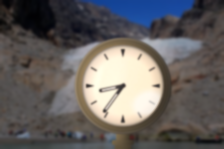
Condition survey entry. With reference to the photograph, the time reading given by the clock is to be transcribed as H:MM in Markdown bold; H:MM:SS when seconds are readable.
**8:36**
